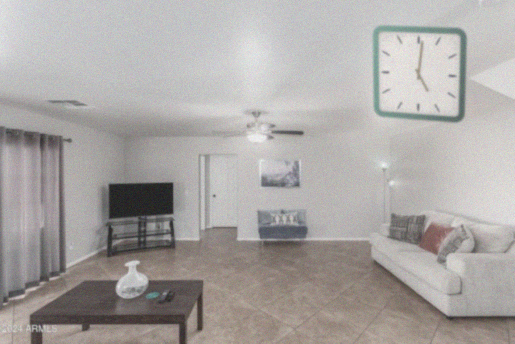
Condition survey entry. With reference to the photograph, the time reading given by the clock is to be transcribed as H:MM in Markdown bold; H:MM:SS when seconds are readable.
**5:01**
